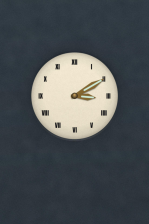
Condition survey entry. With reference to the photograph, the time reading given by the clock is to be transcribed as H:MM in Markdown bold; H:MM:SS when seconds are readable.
**3:10**
